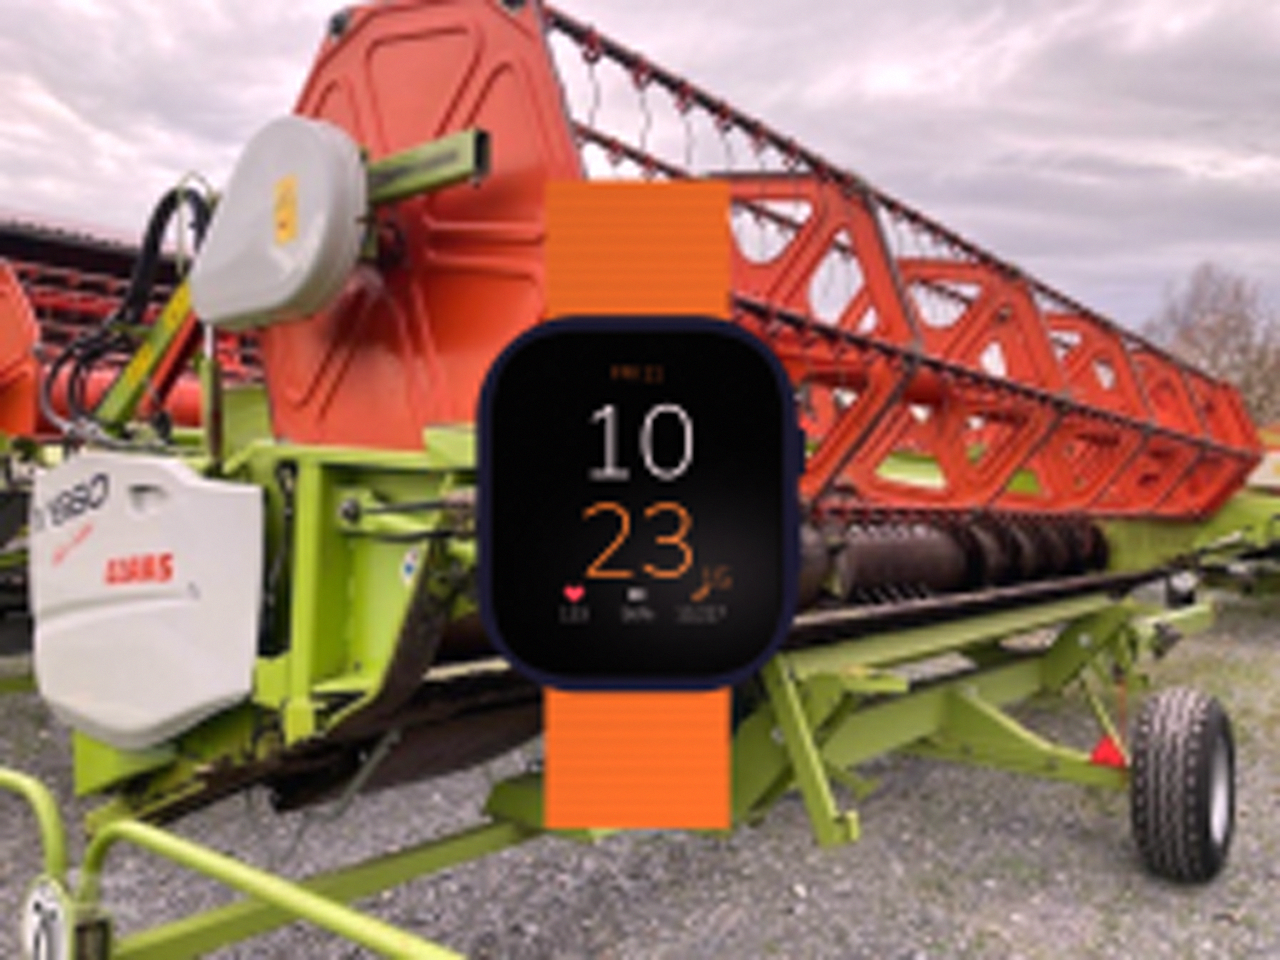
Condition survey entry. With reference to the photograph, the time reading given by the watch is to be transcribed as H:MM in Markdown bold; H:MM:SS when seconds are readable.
**10:23**
